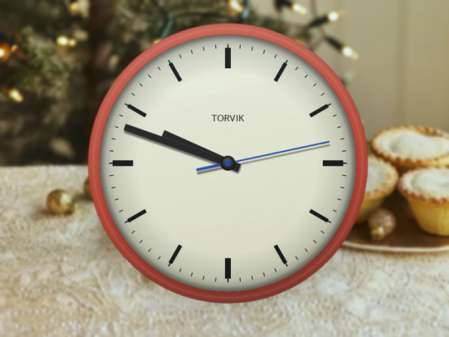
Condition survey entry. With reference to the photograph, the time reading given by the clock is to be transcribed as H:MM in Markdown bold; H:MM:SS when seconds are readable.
**9:48:13**
